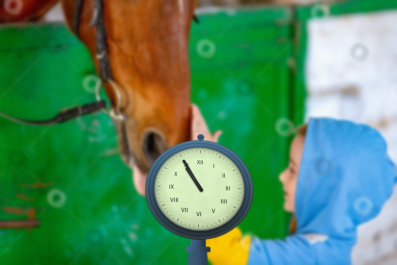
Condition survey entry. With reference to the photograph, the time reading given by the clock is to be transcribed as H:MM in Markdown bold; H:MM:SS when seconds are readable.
**10:55**
